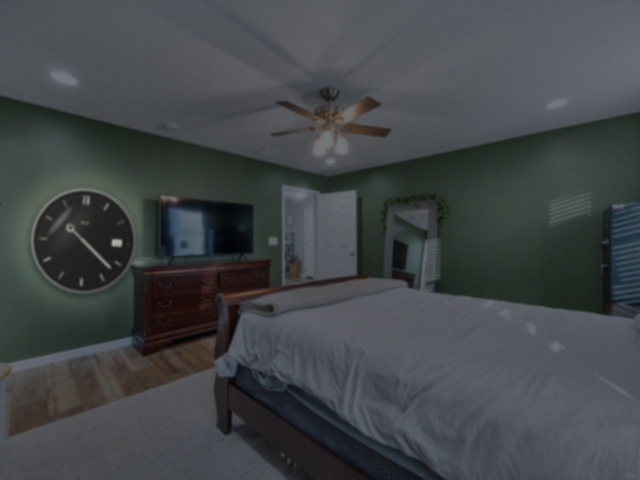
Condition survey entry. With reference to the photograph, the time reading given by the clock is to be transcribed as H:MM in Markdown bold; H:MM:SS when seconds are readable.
**10:22**
